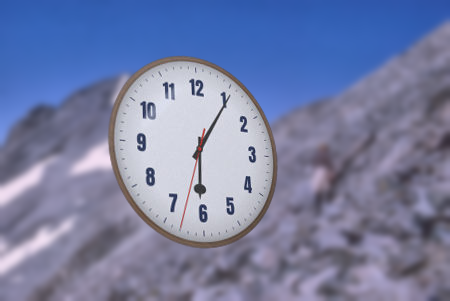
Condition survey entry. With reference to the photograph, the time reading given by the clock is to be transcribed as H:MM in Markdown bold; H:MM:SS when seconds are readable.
**6:05:33**
